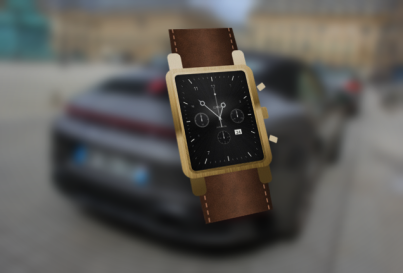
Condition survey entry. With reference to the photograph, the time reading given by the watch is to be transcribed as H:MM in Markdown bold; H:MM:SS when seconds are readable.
**12:53**
